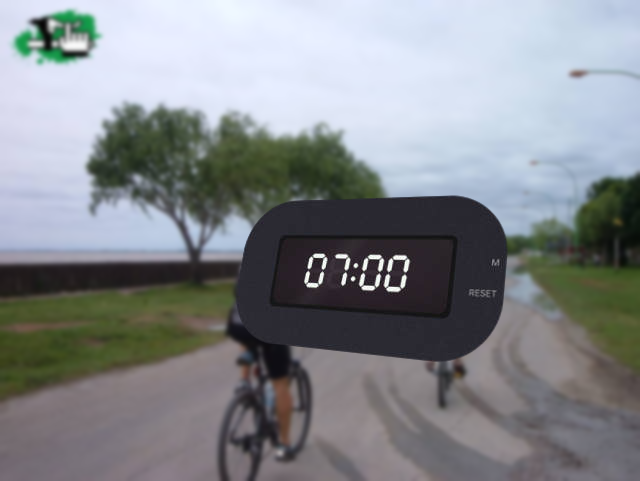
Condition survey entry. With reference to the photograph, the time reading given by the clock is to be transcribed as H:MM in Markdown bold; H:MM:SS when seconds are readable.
**7:00**
